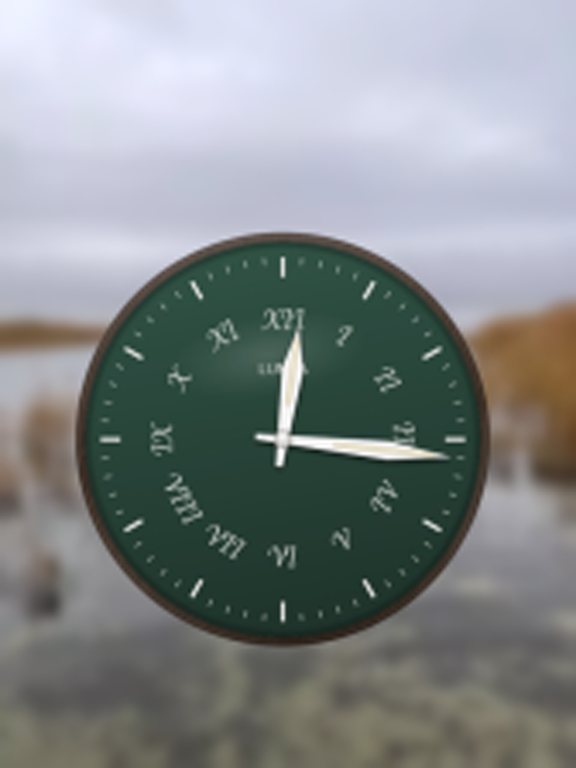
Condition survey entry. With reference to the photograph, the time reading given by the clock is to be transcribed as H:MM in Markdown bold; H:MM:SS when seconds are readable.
**12:16**
